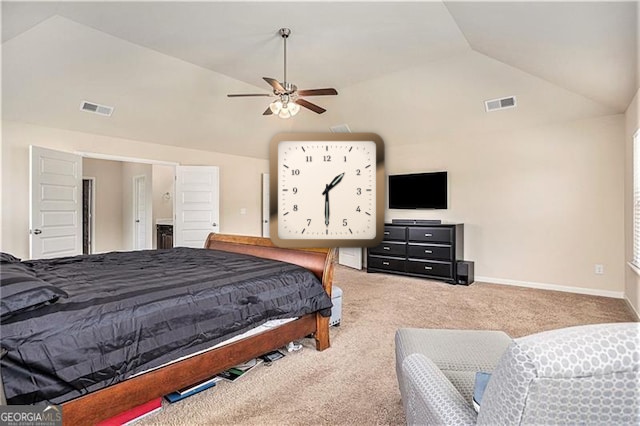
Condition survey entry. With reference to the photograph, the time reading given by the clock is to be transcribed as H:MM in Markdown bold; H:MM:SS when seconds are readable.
**1:30**
